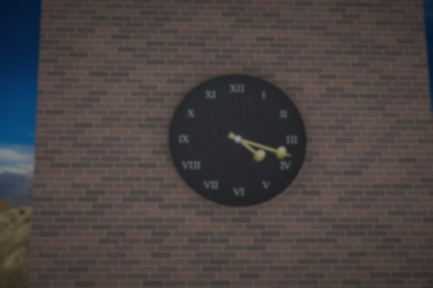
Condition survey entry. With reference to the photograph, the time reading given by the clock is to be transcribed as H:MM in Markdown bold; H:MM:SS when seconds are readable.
**4:18**
